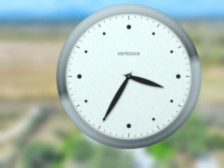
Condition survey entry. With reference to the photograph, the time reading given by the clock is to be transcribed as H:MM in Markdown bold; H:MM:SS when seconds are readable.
**3:35**
